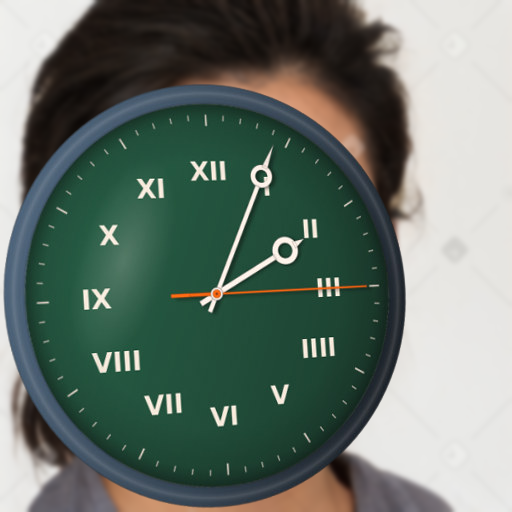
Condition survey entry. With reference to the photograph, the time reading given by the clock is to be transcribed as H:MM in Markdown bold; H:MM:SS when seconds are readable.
**2:04:15**
